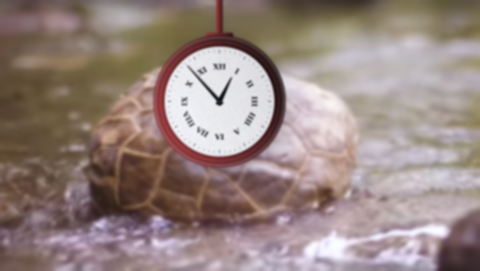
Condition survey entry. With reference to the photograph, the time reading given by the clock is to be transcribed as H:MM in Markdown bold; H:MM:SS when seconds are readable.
**12:53**
